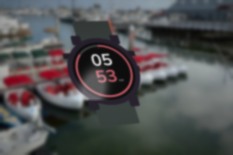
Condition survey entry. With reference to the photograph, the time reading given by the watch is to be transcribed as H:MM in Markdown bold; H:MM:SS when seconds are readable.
**5:53**
